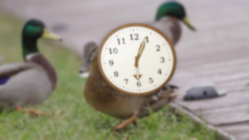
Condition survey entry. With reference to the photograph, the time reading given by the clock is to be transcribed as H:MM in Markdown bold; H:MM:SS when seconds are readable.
**6:04**
